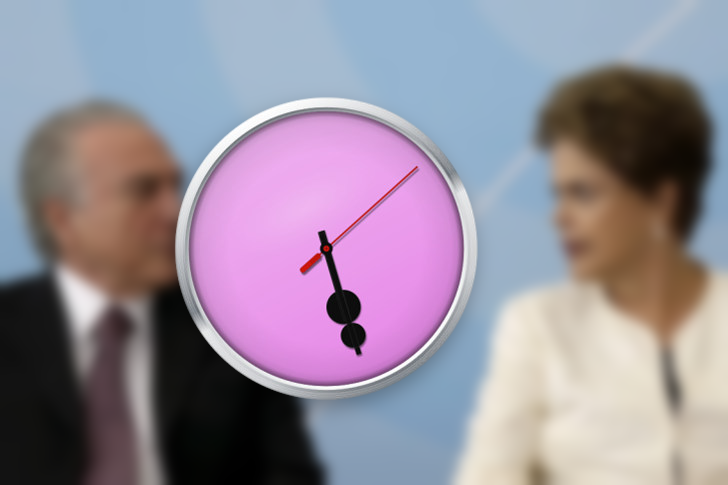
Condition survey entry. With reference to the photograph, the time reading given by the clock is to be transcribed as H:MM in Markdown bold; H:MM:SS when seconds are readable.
**5:27:08**
